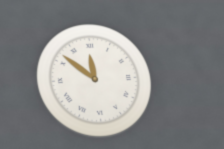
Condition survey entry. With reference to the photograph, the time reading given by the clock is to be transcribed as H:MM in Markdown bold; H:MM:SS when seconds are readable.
**11:52**
